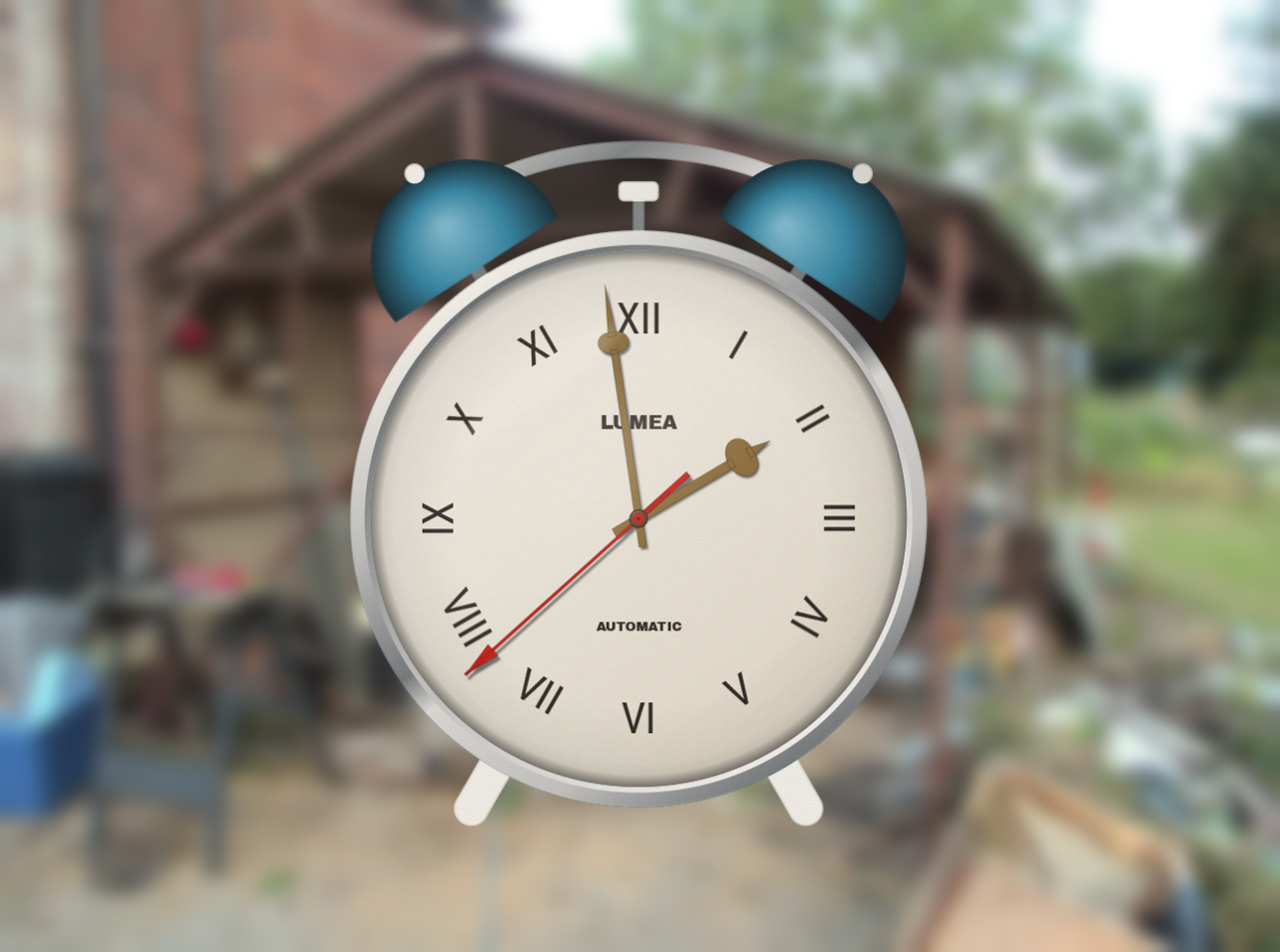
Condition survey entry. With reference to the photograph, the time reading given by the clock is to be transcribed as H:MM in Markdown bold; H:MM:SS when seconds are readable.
**1:58:38**
